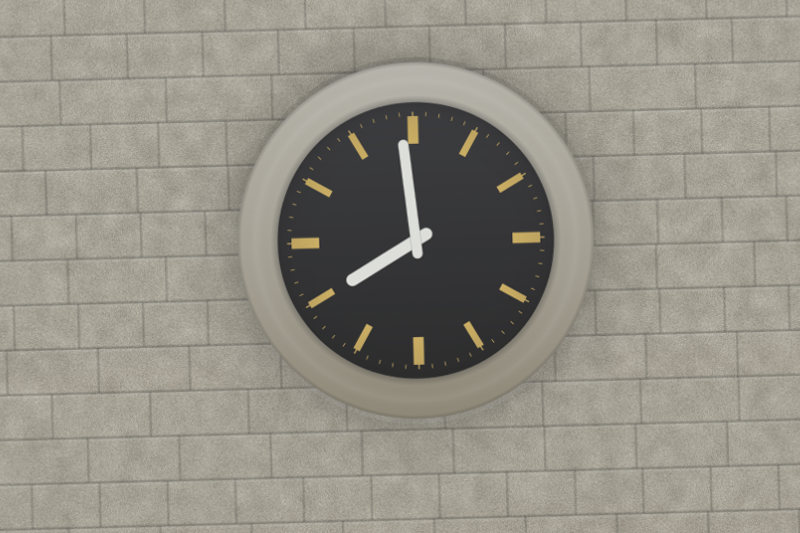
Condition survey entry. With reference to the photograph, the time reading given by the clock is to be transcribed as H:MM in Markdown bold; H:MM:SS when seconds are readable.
**7:59**
